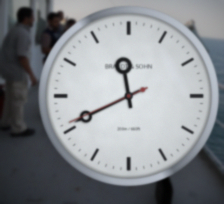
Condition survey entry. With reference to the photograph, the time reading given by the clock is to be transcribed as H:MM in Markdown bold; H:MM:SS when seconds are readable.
**11:40:41**
